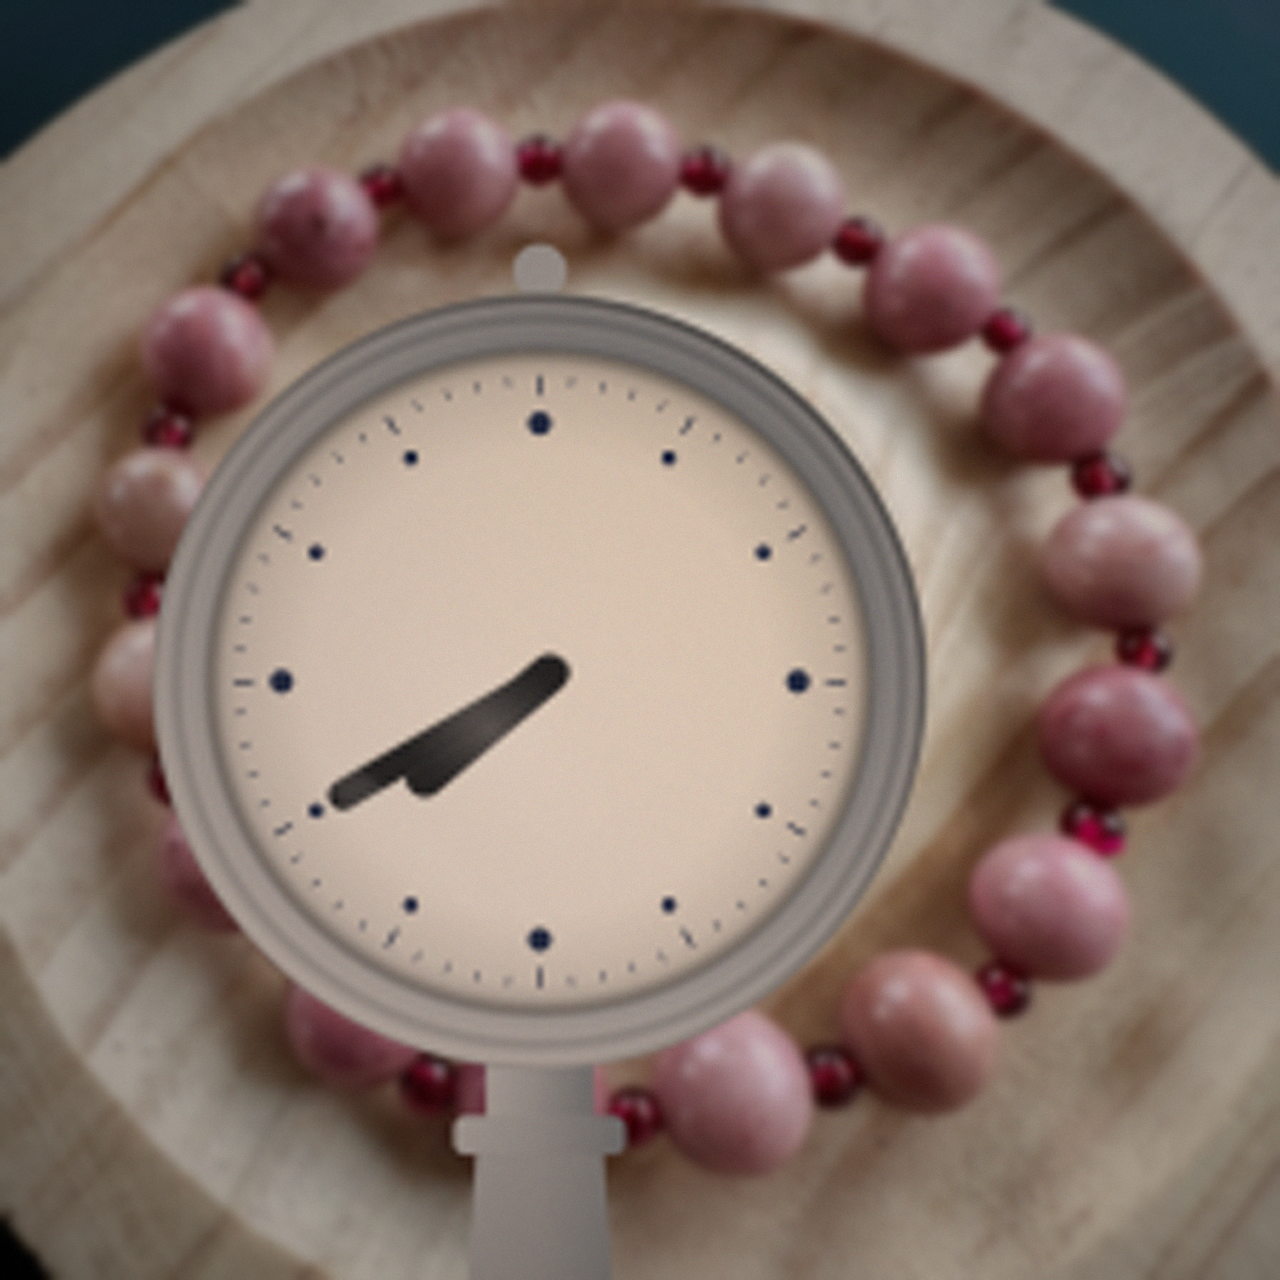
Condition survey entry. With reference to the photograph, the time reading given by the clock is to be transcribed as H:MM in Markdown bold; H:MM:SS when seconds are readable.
**7:40**
